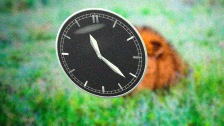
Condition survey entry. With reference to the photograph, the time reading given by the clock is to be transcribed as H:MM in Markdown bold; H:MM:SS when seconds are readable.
**11:22**
